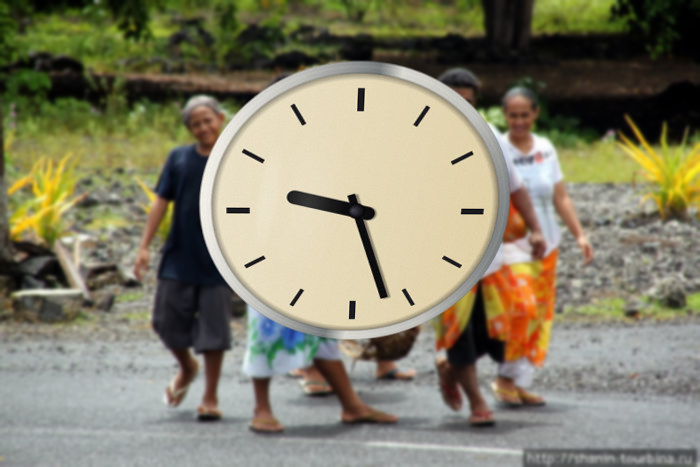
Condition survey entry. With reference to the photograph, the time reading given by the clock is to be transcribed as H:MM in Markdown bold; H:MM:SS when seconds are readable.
**9:27**
